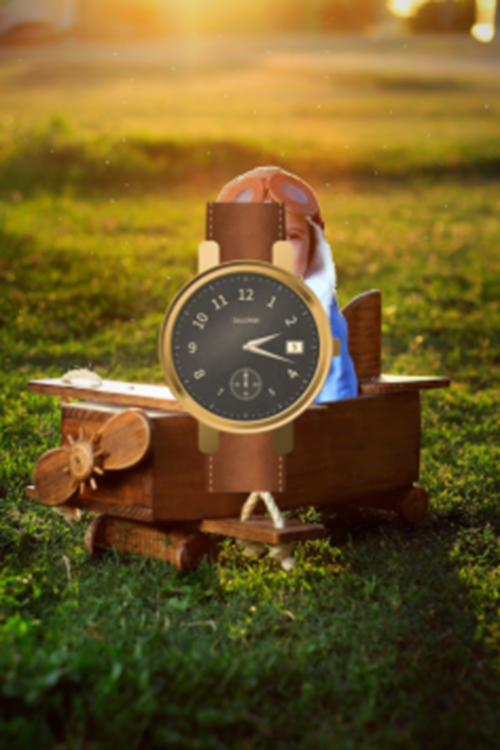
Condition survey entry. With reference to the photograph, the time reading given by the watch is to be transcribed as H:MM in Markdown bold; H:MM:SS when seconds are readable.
**2:18**
